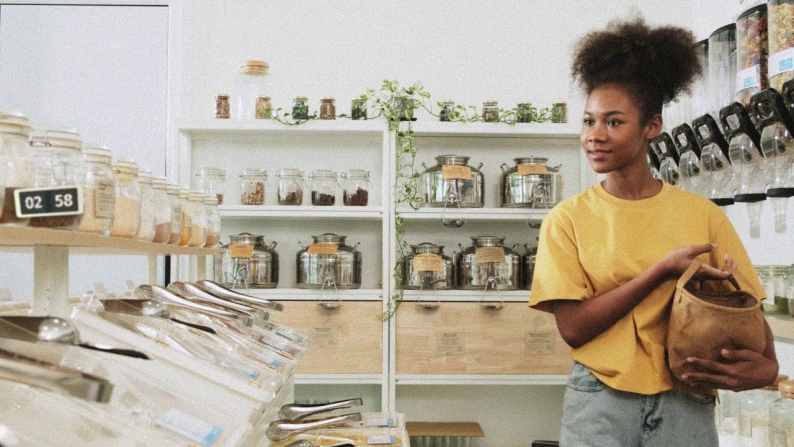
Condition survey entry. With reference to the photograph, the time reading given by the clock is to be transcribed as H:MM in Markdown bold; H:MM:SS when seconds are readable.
**2:58**
